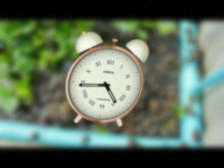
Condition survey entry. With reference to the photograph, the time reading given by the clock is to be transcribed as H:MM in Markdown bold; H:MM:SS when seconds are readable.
**4:44**
